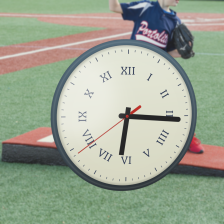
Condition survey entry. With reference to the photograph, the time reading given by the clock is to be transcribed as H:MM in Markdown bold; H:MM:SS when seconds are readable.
**6:15:39**
